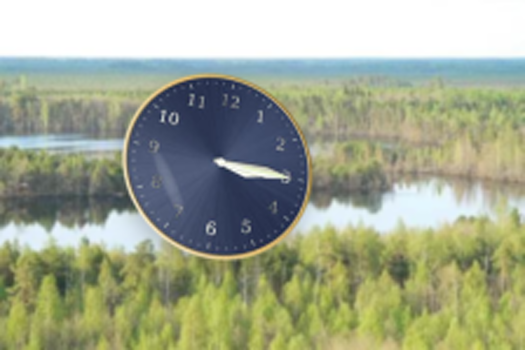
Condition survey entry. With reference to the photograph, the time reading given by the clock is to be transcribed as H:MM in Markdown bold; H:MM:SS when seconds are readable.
**3:15**
